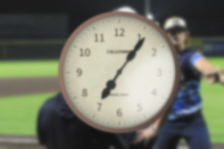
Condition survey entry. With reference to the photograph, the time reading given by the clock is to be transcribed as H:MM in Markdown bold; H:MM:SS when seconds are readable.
**7:06**
